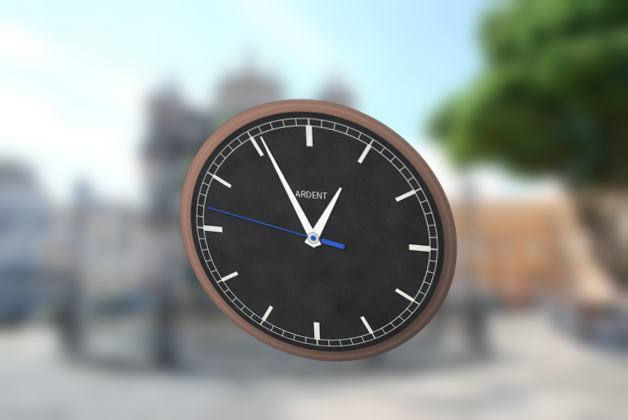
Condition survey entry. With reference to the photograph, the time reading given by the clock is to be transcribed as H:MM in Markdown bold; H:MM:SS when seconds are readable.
**12:55:47**
